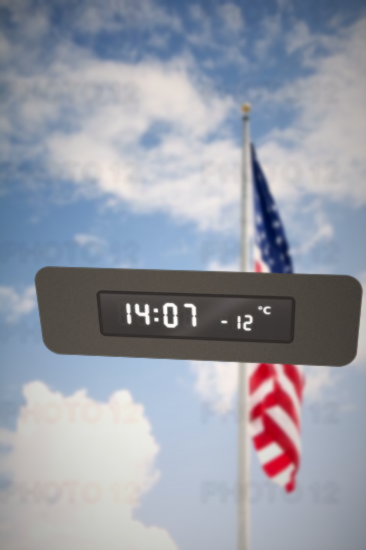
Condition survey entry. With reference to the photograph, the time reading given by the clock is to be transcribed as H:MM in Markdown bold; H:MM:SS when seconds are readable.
**14:07**
